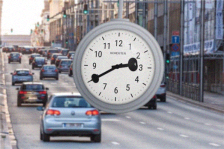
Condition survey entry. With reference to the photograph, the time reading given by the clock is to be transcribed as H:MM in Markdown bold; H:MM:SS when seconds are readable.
**2:40**
